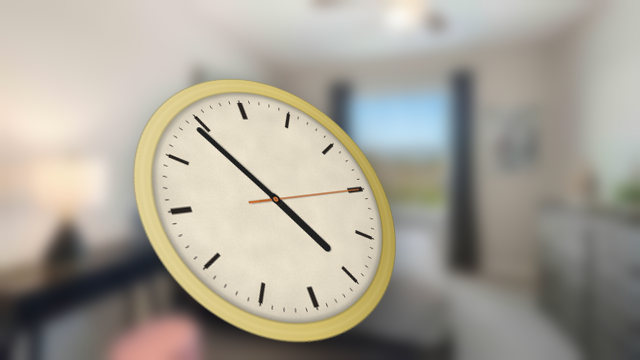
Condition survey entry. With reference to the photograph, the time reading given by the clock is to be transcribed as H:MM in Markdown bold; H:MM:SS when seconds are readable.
**4:54:15**
